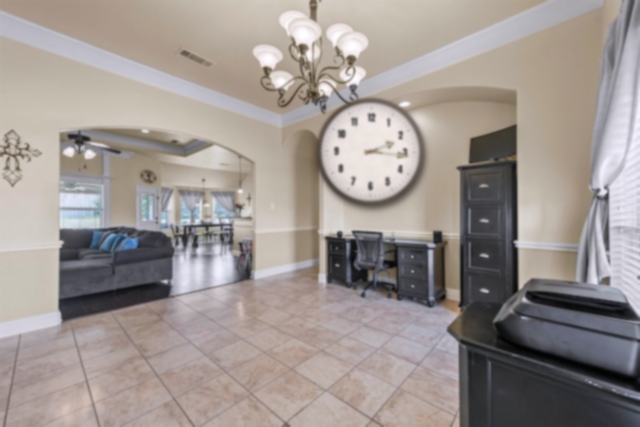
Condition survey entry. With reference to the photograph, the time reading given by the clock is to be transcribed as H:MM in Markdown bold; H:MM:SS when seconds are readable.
**2:16**
